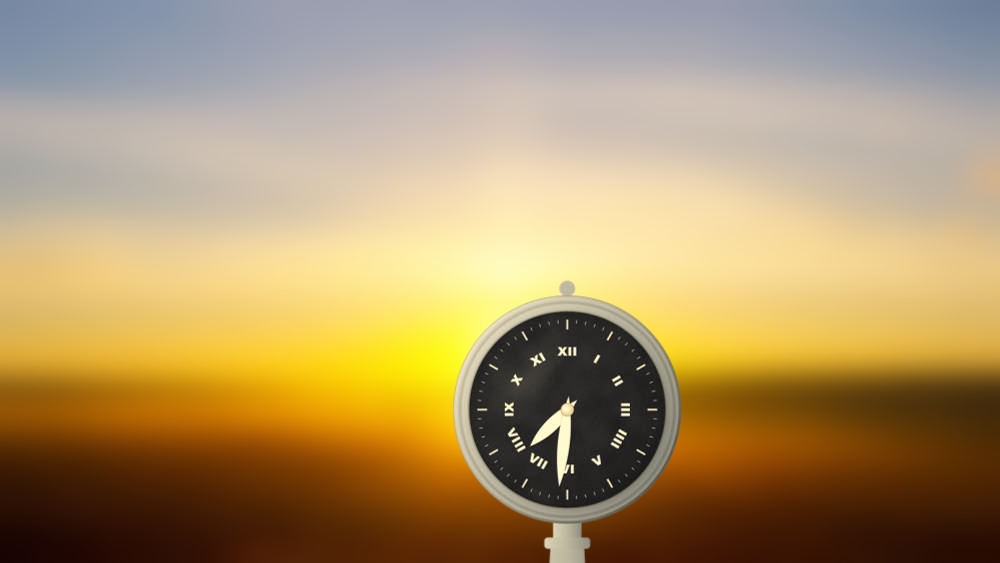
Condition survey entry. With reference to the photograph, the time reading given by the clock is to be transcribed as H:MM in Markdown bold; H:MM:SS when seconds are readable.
**7:31**
